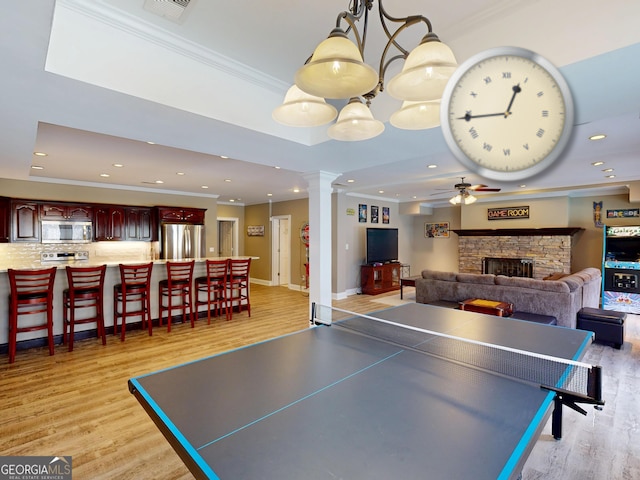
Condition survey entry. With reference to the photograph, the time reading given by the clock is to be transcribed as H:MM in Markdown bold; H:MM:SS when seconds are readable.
**12:44**
